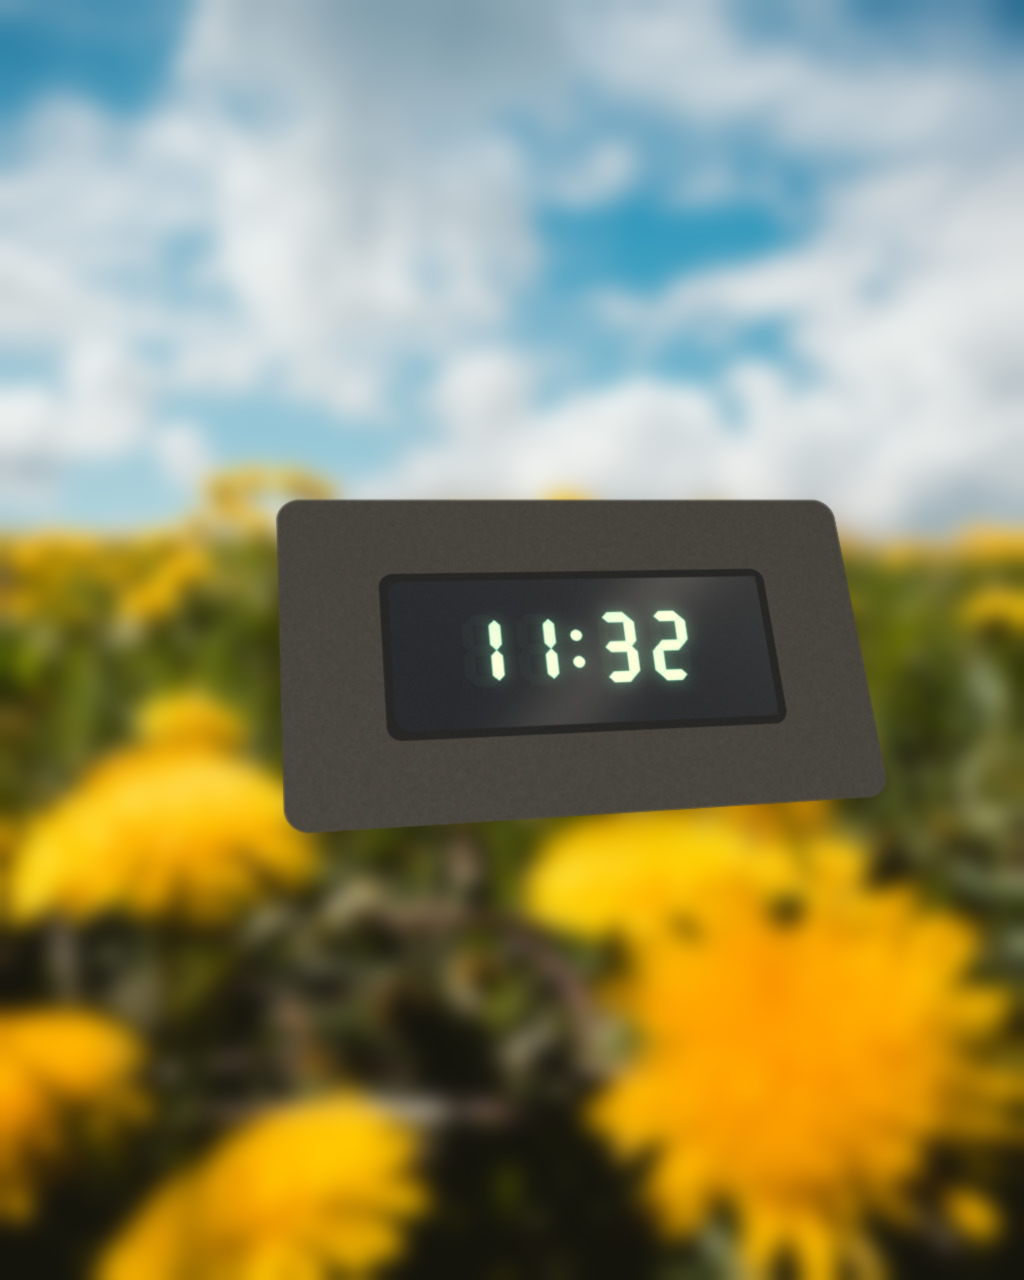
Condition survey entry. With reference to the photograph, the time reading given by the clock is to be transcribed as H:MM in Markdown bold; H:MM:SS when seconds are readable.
**11:32**
